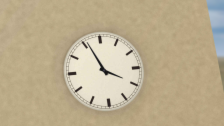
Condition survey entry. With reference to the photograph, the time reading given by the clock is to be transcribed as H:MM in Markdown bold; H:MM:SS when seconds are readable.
**3:56**
